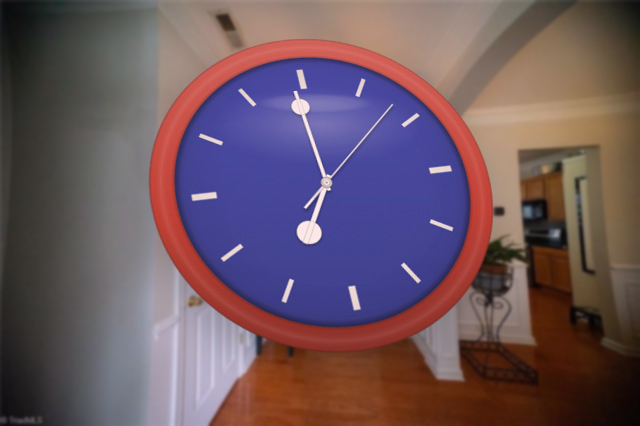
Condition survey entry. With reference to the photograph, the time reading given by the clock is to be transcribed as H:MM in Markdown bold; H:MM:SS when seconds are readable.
**6:59:08**
